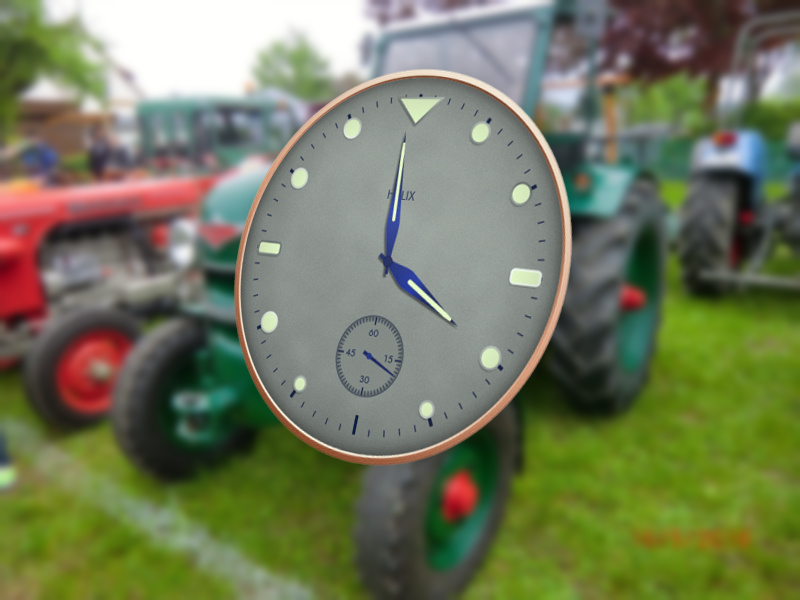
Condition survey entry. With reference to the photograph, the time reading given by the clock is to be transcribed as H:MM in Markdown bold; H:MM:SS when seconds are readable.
**3:59:19**
